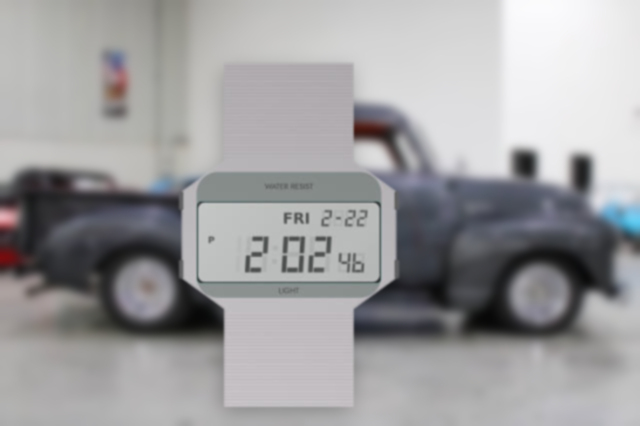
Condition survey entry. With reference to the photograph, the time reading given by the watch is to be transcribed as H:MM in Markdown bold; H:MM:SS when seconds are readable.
**2:02:46**
